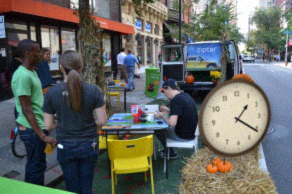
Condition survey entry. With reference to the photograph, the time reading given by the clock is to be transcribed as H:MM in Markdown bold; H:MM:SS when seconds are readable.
**1:21**
